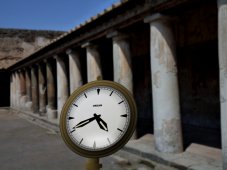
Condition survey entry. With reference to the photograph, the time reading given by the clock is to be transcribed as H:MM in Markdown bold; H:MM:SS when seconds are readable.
**4:41**
